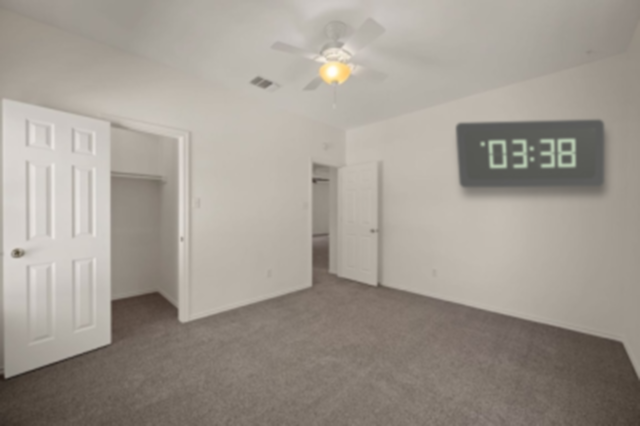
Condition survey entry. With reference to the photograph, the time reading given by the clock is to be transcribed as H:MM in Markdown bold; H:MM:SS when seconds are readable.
**3:38**
